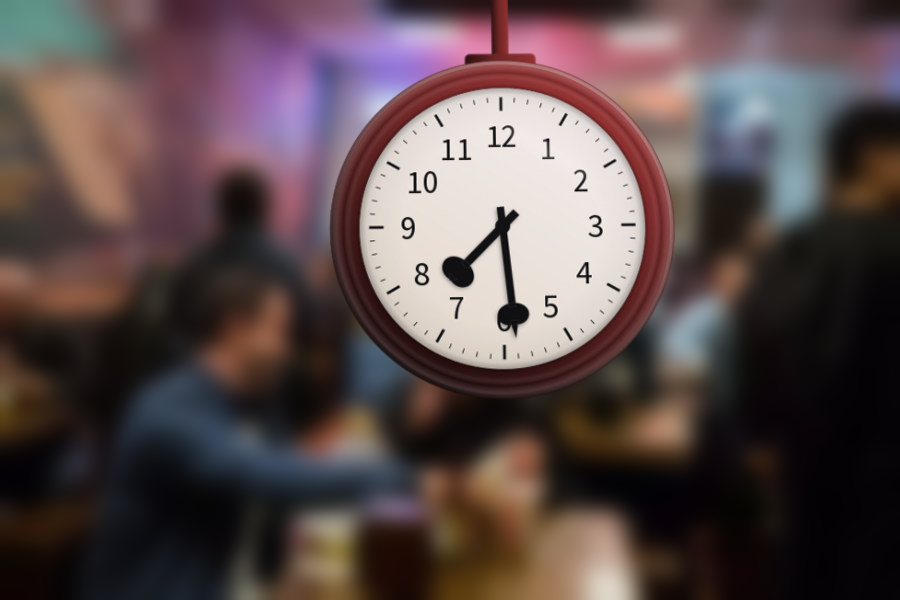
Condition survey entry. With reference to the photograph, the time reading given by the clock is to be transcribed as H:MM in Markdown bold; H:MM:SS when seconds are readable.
**7:29**
